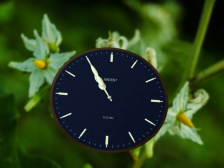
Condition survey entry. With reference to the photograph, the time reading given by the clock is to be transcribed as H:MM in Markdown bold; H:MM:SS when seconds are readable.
**10:55**
